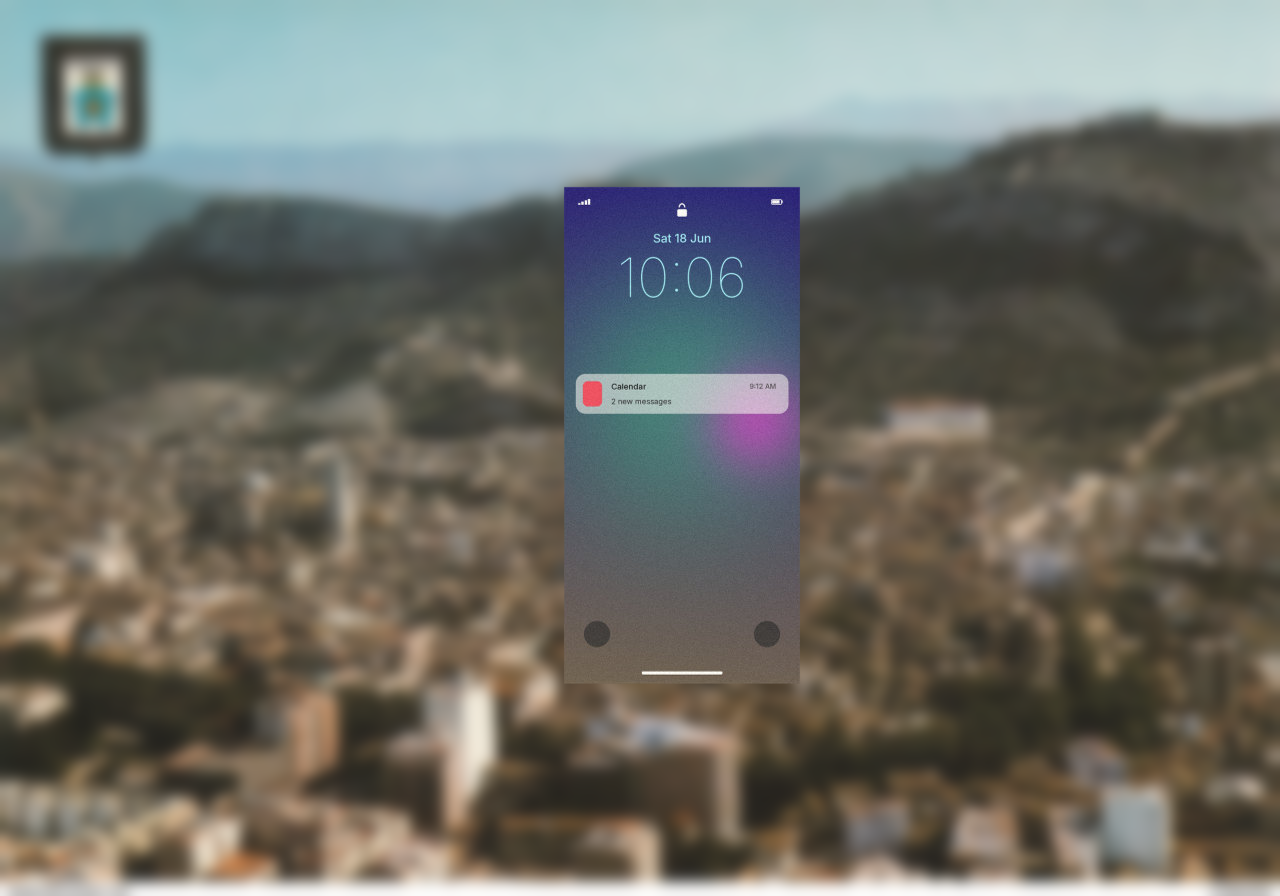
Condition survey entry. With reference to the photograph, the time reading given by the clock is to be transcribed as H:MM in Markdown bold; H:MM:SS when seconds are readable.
**10:06**
